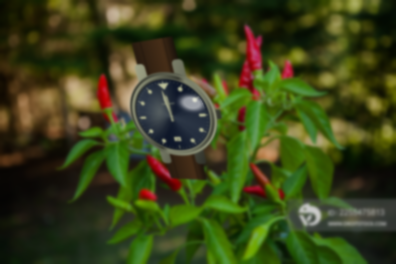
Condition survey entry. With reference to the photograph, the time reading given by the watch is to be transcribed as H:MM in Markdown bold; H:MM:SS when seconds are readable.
**11:59**
